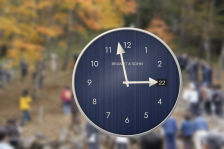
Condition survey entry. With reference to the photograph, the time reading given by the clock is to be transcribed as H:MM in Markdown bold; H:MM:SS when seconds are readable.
**2:58**
